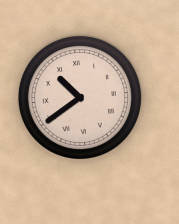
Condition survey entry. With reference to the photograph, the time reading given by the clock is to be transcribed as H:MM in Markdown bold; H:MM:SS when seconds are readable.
**10:40**
